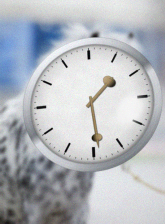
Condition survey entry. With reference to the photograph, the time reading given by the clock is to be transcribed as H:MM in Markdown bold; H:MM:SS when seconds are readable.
**1:29**
